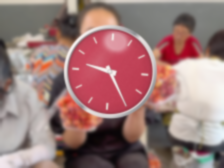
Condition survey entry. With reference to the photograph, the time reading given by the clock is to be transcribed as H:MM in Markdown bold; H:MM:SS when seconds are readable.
**9:25**
